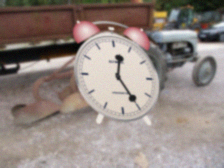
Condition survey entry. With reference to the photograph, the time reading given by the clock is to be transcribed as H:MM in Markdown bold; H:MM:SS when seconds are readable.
**12:25**
